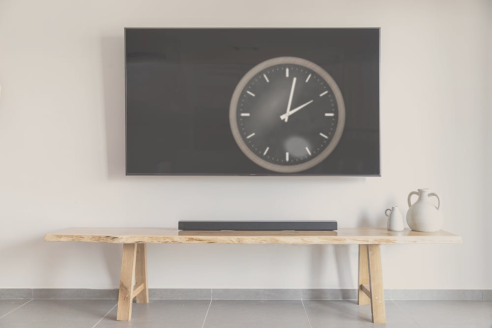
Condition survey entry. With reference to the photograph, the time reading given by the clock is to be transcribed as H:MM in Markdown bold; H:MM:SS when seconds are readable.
**2:02**
